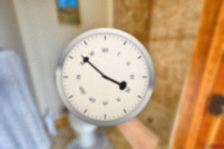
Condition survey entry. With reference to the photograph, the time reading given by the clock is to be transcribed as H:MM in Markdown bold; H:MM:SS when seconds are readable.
**3:52**
